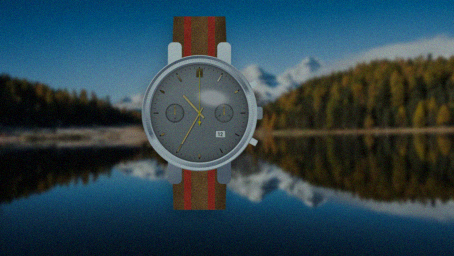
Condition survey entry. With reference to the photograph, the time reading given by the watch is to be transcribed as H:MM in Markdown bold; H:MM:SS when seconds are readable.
**10:35**
